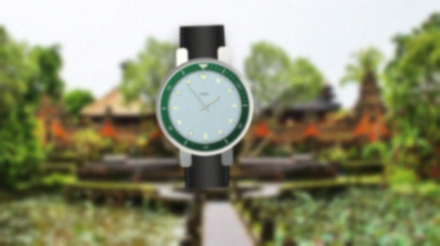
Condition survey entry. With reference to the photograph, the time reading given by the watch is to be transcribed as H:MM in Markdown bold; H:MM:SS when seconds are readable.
**1:54**
